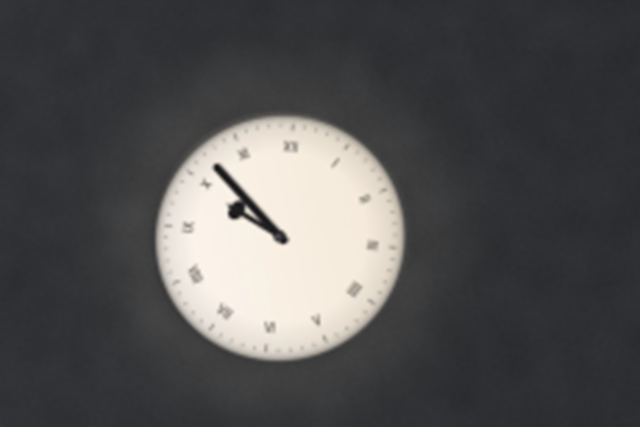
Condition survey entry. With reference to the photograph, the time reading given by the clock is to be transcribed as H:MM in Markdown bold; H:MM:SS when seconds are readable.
**9:52**
